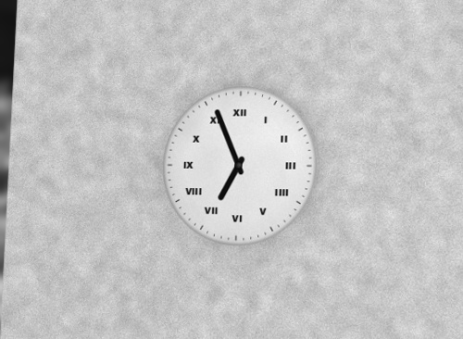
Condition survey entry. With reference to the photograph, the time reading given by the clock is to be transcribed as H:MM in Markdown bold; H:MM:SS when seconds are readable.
**6:56**
